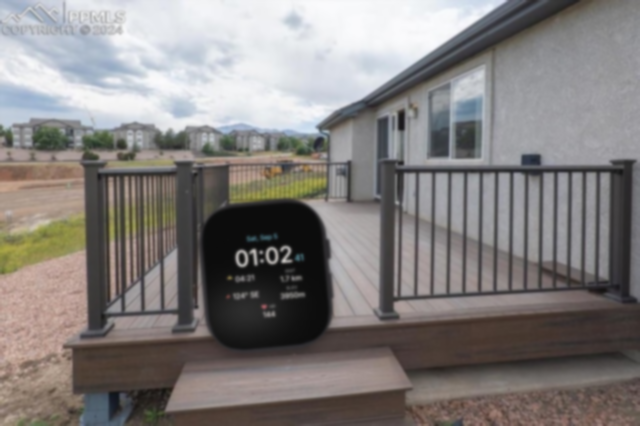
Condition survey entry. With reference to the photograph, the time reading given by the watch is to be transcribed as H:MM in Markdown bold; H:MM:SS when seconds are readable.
**1:02**
